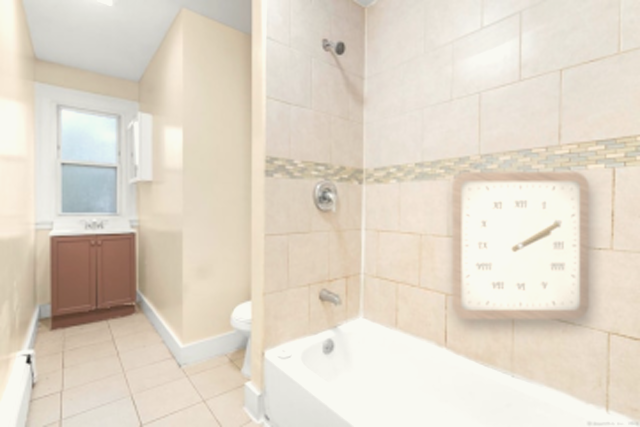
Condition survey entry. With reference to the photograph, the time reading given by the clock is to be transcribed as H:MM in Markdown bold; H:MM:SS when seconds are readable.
**2:10**
